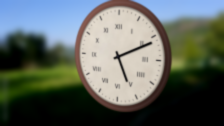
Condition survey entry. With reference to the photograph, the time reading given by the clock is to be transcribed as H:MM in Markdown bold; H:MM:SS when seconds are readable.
**5:11**
